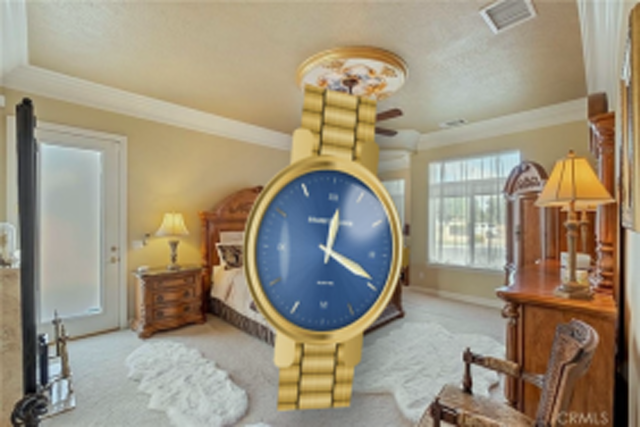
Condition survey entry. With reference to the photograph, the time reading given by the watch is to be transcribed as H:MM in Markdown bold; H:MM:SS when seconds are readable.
**12:19**
